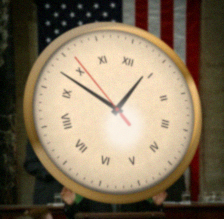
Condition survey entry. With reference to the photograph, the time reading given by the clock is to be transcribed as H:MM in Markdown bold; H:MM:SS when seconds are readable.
**12:47:51**
